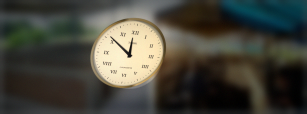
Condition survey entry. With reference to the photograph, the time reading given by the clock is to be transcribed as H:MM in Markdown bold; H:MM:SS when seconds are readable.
**11:51**
